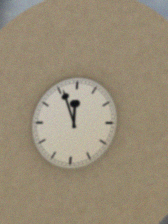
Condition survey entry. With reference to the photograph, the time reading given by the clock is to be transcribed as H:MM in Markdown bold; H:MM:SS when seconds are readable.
**11:56**
